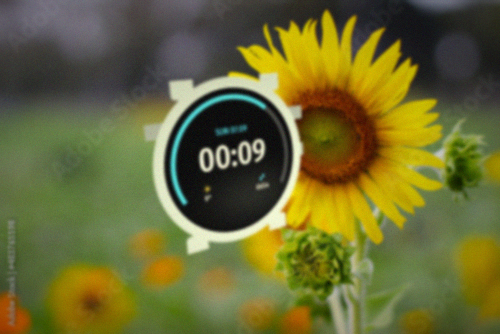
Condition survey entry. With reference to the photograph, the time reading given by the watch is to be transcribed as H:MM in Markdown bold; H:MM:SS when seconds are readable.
**0:09**
